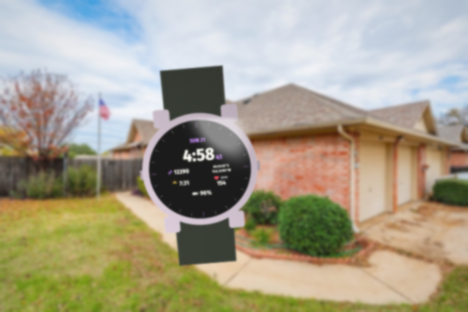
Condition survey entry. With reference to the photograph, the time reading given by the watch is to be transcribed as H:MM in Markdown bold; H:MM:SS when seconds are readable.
**4:58**
